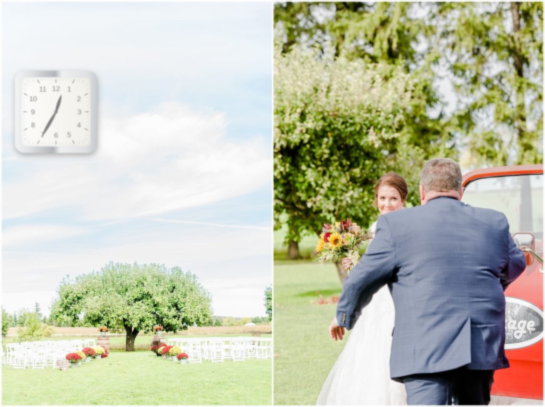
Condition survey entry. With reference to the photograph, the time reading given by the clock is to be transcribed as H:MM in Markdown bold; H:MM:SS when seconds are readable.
**12:35**
